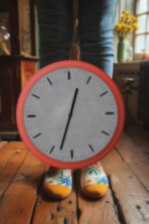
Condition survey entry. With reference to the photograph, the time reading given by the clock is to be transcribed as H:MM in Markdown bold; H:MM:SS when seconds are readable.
**12:33**
